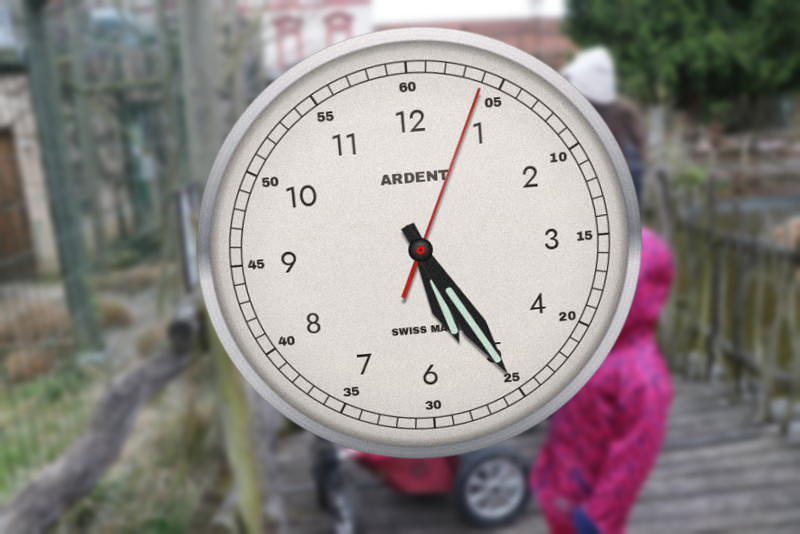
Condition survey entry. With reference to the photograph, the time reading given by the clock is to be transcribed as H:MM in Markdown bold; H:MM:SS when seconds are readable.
**5:25:04**
